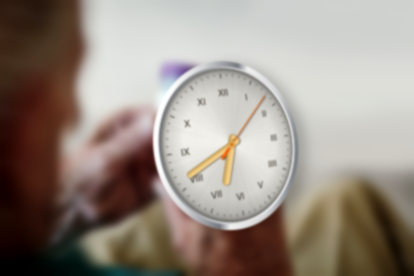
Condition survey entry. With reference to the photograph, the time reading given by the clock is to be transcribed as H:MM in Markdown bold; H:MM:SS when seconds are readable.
**6:41:08**
